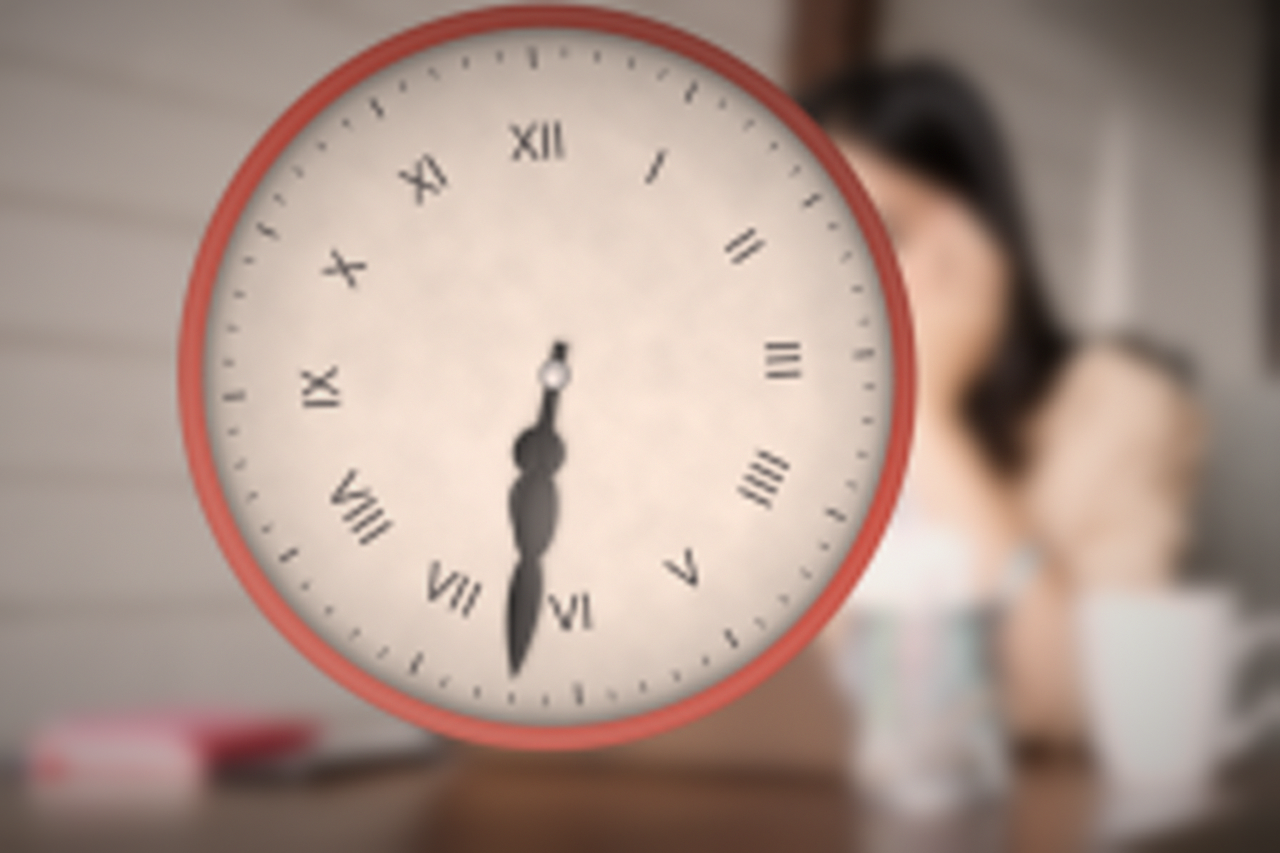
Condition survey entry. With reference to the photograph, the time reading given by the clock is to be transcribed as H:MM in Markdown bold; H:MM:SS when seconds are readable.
**6:32**
